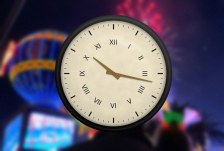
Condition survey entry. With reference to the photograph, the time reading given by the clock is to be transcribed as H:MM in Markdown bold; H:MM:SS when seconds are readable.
**10:17**
